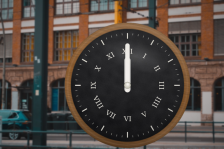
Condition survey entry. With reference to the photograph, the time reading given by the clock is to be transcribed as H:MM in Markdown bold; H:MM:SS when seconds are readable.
**12:00**
